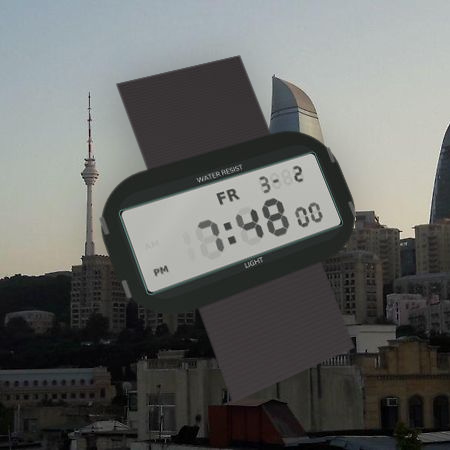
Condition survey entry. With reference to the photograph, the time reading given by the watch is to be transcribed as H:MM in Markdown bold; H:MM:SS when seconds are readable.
**7:48:00**
